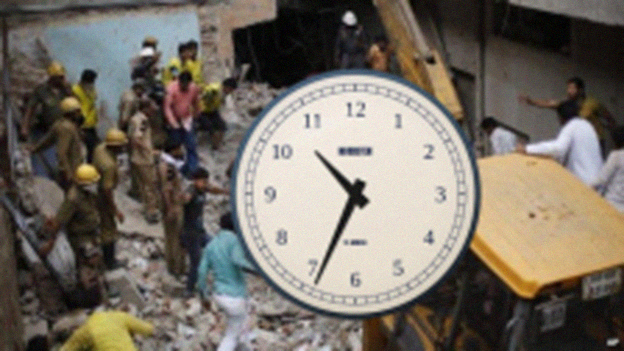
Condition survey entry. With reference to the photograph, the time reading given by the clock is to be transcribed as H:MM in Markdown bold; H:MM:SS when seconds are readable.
**10:34**
